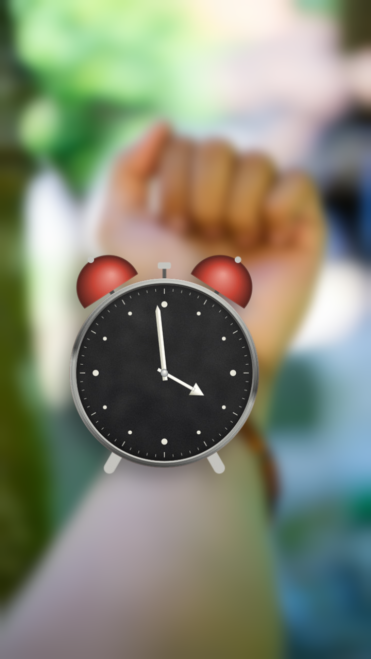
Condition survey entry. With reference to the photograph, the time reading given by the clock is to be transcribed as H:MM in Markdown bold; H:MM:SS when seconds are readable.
**3:59**
